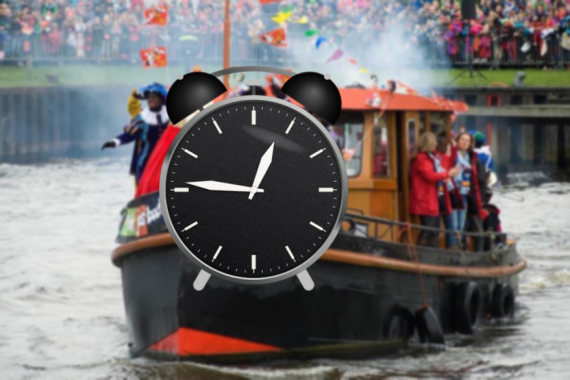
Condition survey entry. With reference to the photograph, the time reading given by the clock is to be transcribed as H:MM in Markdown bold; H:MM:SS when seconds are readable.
**12:46**
